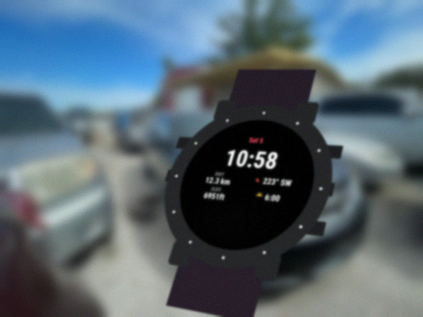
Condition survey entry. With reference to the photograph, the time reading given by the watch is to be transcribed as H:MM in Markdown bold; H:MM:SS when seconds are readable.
**10:58**
